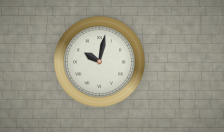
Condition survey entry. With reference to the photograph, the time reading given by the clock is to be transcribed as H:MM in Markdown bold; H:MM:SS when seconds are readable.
**10:02**
